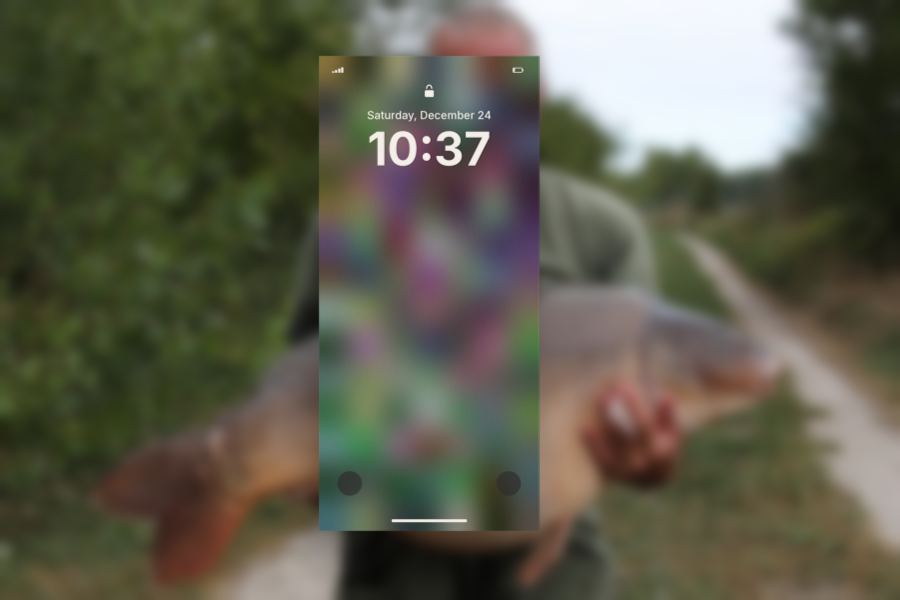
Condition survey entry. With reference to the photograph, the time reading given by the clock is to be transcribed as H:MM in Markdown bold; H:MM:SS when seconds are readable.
**10:37**
